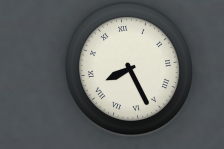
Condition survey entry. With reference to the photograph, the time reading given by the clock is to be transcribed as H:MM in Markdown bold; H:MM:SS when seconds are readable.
**8:27**
